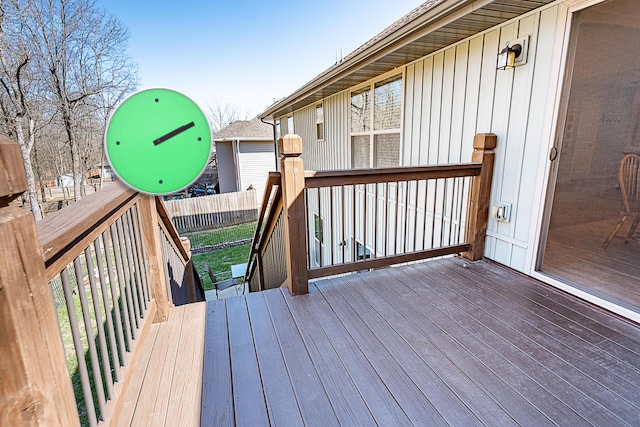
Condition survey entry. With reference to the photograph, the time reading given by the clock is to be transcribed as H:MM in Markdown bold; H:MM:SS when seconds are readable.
**2:11**
